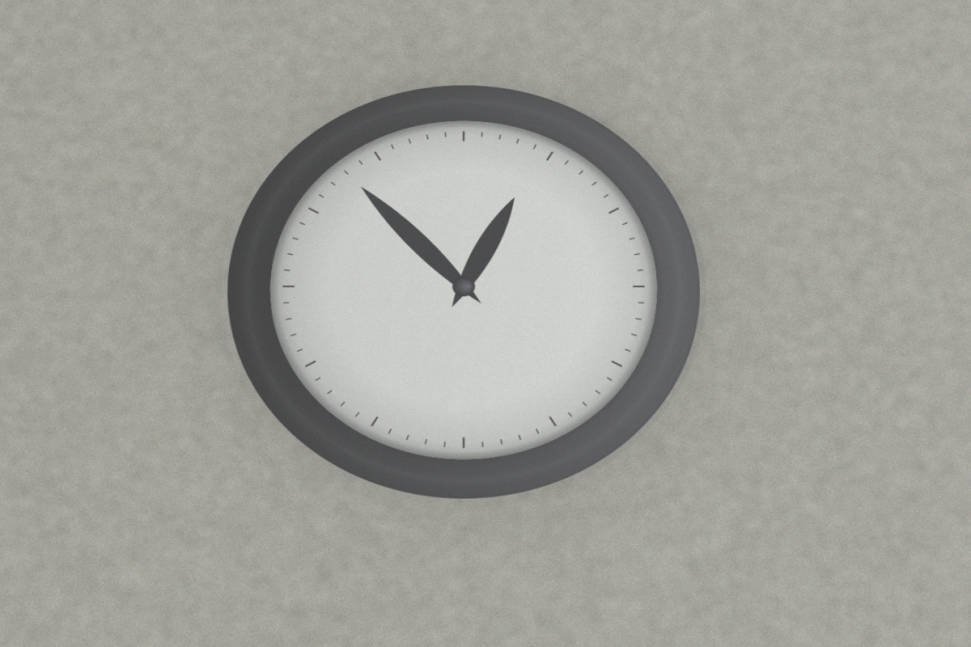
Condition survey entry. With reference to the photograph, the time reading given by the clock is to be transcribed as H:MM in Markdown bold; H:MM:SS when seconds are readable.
**12:53**
